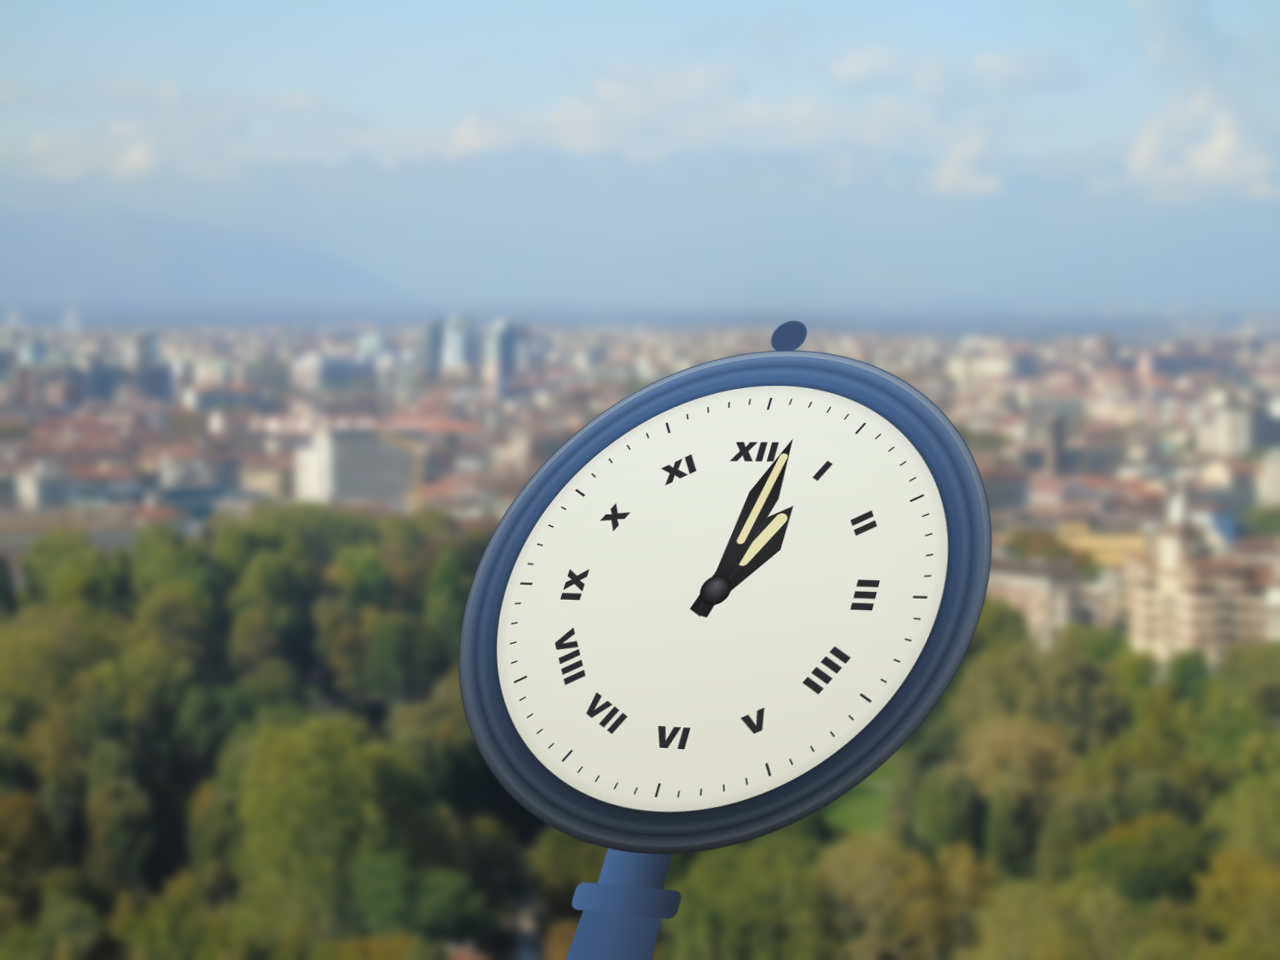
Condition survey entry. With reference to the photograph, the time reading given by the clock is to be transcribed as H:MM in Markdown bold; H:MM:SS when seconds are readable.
**1:02**
